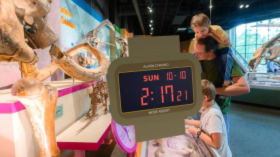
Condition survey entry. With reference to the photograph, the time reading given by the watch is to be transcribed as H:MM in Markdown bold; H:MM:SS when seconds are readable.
**2:17:21**
